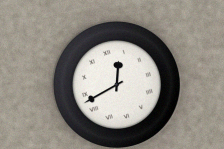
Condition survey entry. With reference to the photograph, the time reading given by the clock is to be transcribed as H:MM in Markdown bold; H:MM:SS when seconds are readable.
**12:43**
